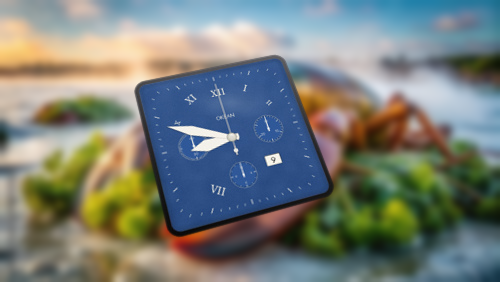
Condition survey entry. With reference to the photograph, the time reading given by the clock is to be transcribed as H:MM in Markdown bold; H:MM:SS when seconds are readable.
**8:49**
